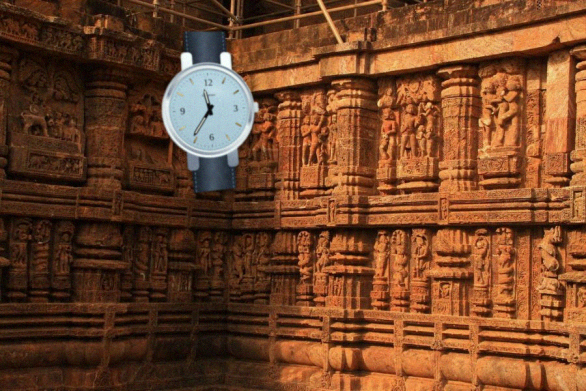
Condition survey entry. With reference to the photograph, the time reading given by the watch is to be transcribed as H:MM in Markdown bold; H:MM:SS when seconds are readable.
**11:36**
